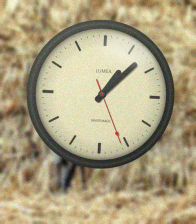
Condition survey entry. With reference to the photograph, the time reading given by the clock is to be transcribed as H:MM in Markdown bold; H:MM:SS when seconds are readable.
**1:07:26**
